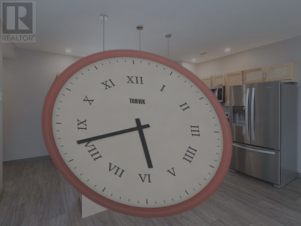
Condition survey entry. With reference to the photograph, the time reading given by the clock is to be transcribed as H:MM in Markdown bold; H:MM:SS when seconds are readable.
**5:42**
